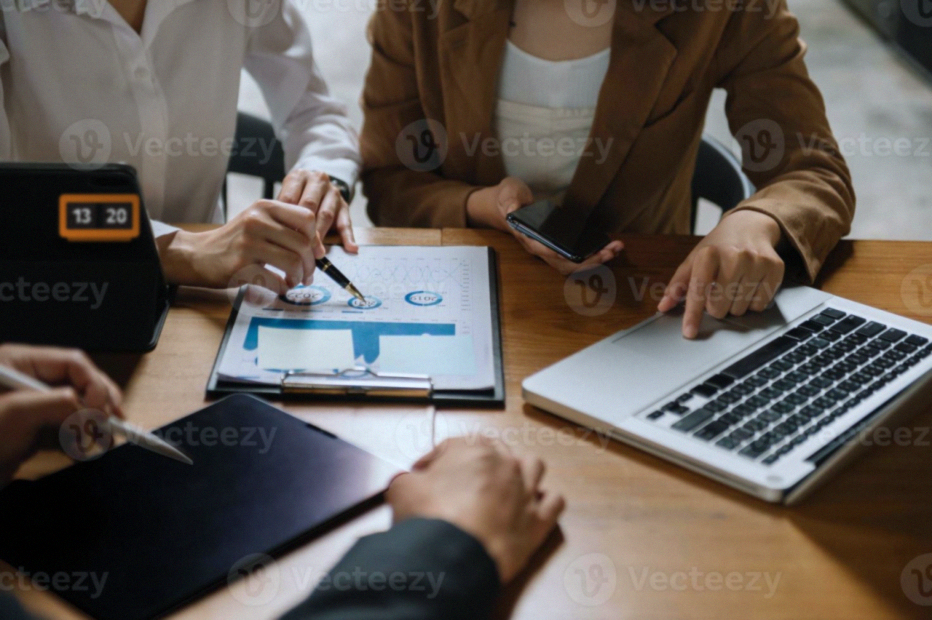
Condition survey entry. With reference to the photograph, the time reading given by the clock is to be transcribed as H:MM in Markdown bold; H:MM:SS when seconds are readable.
**13:20**
